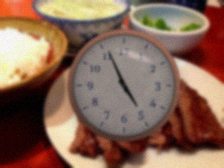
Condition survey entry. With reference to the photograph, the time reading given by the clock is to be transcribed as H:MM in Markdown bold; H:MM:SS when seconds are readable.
**4:56**
